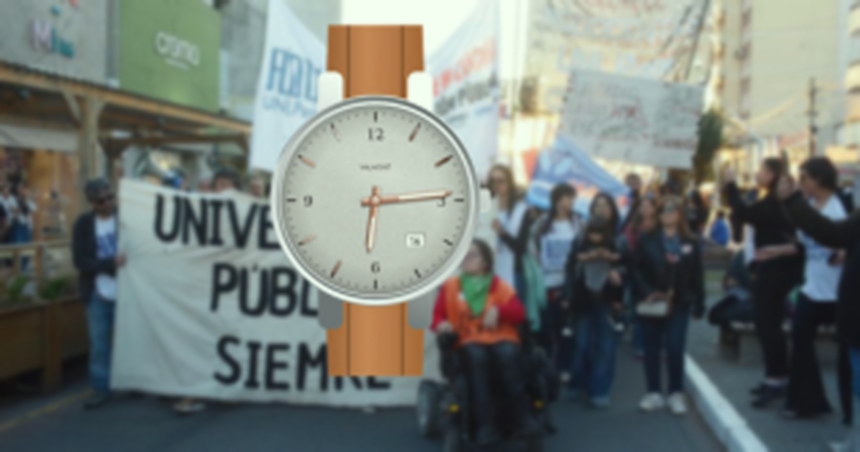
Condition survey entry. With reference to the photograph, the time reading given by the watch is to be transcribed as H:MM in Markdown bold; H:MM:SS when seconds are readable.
**6:14**
